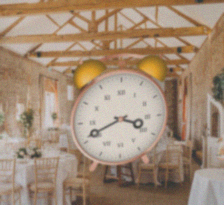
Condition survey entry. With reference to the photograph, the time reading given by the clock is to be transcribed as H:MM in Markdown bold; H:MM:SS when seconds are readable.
**3:41**
